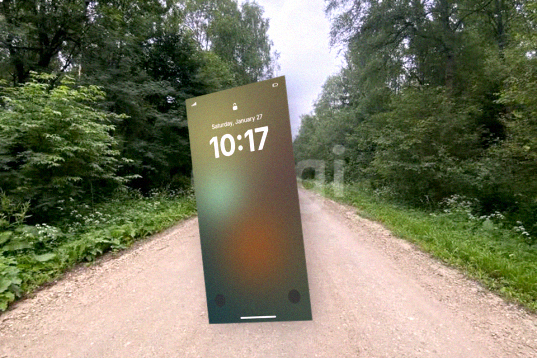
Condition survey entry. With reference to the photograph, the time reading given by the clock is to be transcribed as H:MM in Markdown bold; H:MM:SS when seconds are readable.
**10:17**
